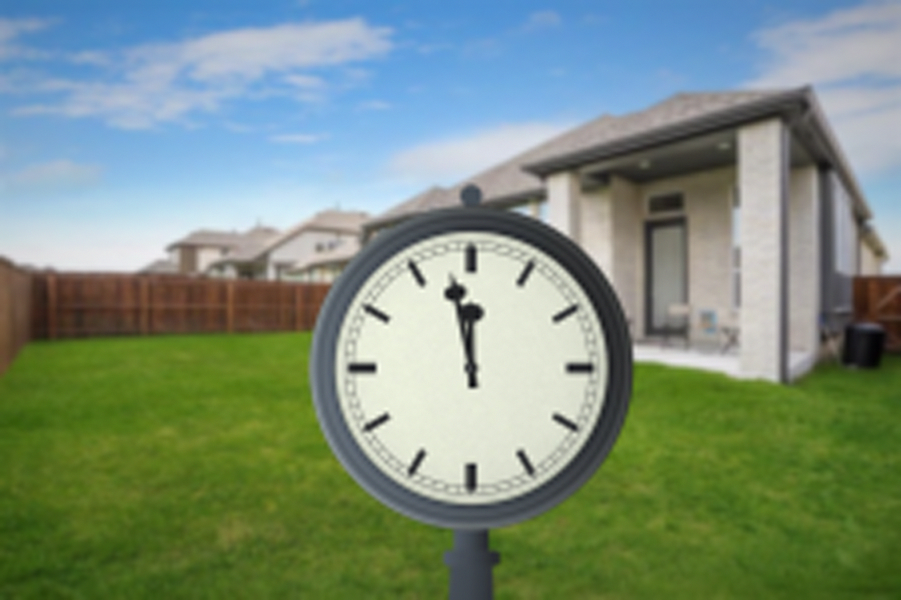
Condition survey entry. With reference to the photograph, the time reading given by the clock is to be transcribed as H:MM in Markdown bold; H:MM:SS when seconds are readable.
**11:58**
